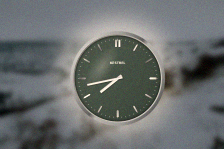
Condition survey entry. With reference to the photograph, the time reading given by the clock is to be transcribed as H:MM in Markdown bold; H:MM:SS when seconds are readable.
**7:43**
